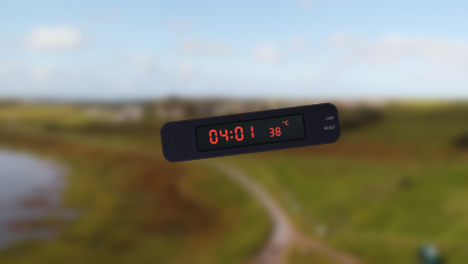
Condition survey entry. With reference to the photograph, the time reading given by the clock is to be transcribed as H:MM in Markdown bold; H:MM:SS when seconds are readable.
**4:01**
